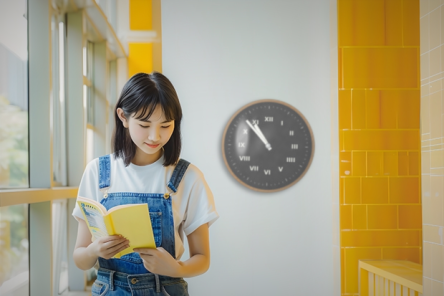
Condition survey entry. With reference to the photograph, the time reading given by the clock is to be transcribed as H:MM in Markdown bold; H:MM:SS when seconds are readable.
**10:53**
